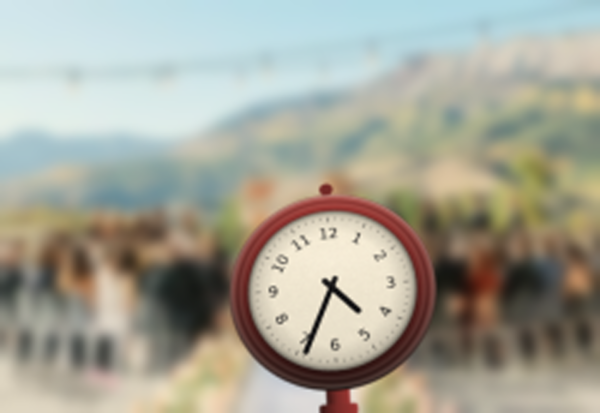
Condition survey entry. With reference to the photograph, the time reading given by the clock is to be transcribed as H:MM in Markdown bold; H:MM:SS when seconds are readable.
**4:34**
